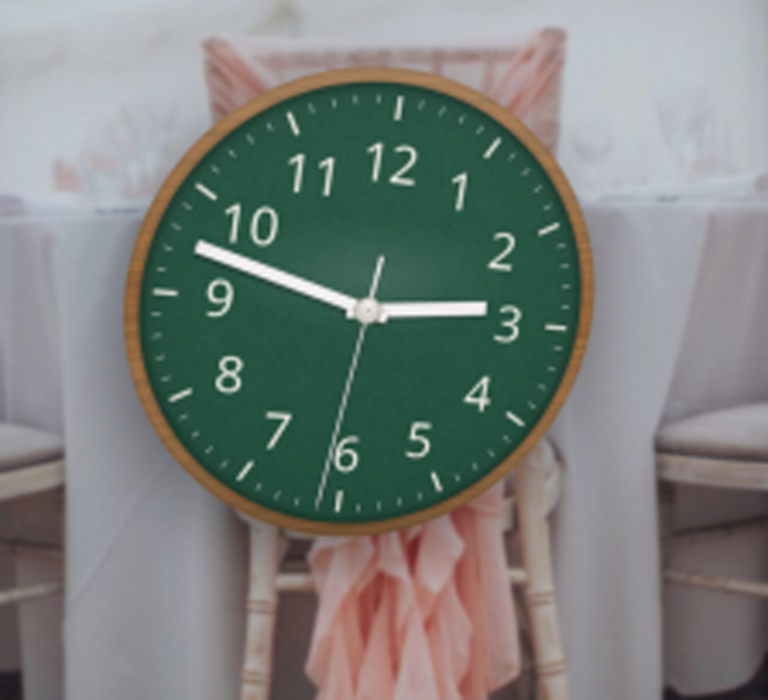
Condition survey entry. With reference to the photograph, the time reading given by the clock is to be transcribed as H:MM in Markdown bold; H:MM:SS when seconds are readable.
**2:47:31**
